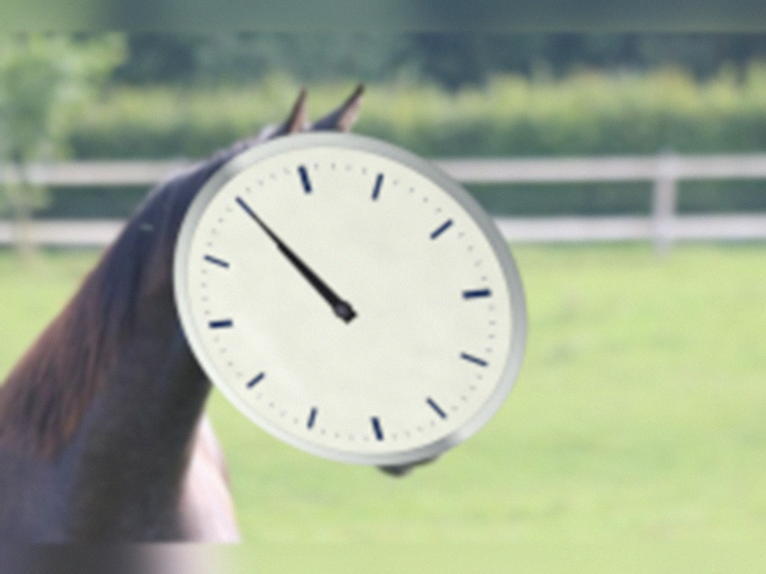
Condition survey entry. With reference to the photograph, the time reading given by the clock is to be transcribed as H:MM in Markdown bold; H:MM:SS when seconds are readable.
**10:55**
